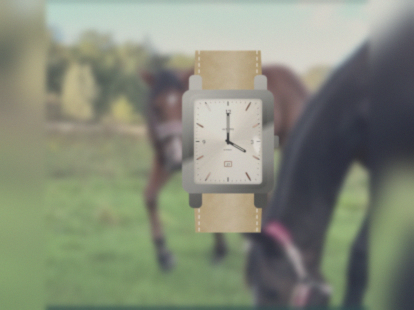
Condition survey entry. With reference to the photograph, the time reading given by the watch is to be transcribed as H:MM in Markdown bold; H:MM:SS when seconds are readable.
**4:00**
